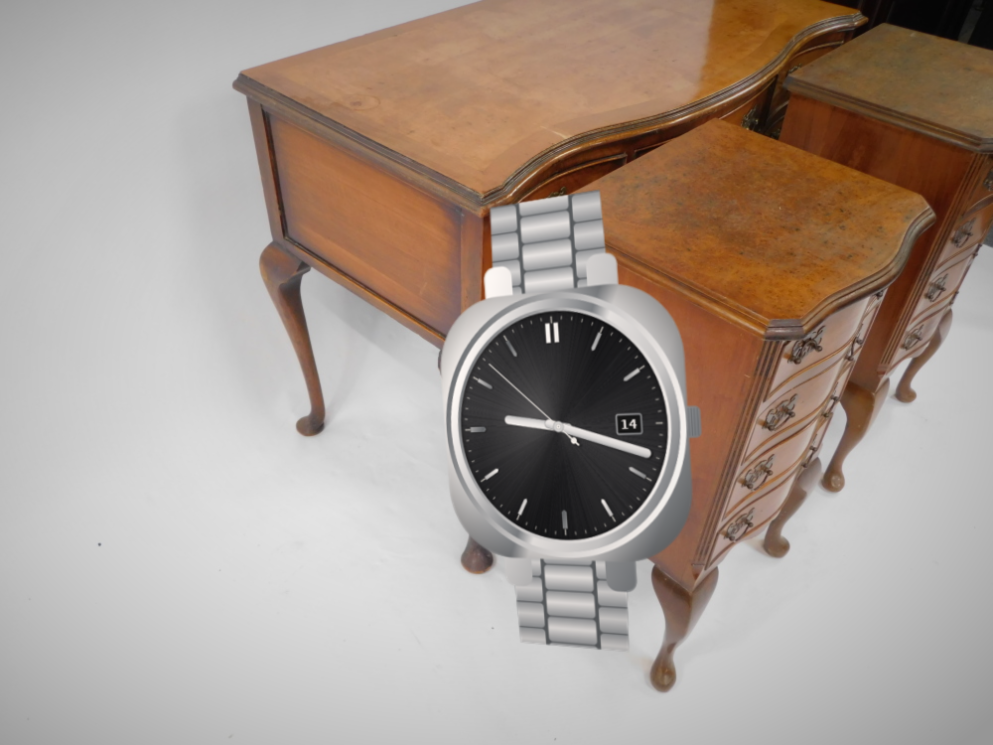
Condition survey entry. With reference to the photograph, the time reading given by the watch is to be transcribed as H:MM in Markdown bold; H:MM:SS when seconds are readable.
**9:17:52**
